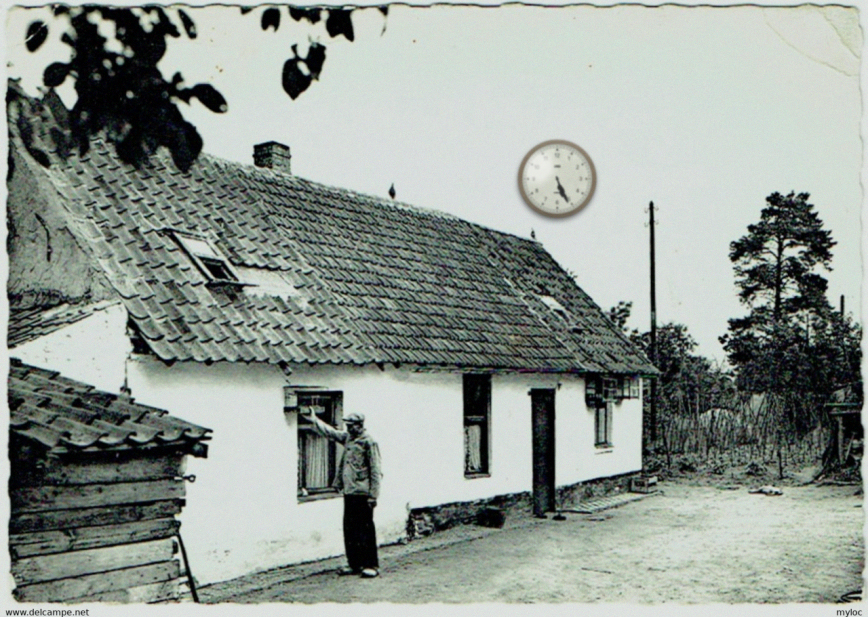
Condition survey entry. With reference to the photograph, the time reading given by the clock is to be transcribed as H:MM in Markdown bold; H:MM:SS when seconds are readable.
**5:26**
